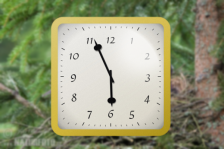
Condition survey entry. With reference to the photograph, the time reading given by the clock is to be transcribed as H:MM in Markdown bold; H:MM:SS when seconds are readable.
**5:56**
